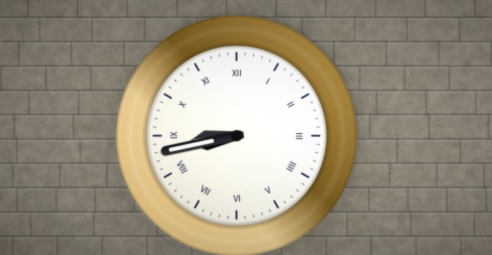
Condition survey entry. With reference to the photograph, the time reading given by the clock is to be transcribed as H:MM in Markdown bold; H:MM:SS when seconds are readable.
**8:43**
